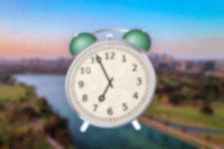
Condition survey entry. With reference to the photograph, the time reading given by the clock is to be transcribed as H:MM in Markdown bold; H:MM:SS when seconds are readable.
**6:56**
